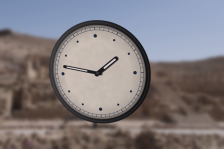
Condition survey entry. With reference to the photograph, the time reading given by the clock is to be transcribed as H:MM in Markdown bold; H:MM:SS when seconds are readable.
**1:47**
